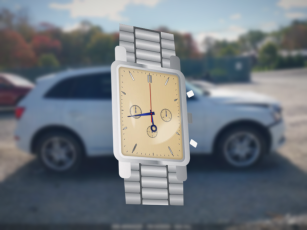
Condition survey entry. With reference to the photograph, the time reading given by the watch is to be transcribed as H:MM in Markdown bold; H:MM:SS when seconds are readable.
**5:43**
